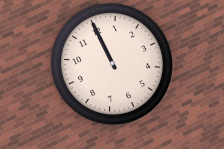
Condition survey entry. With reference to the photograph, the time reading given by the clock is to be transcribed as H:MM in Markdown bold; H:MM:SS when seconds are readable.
**12:00**
